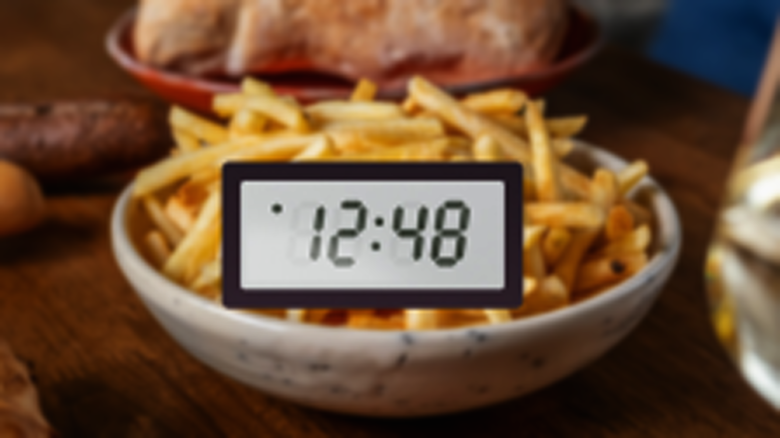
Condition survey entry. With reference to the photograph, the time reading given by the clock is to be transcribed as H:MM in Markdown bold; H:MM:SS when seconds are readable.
**12:48**
